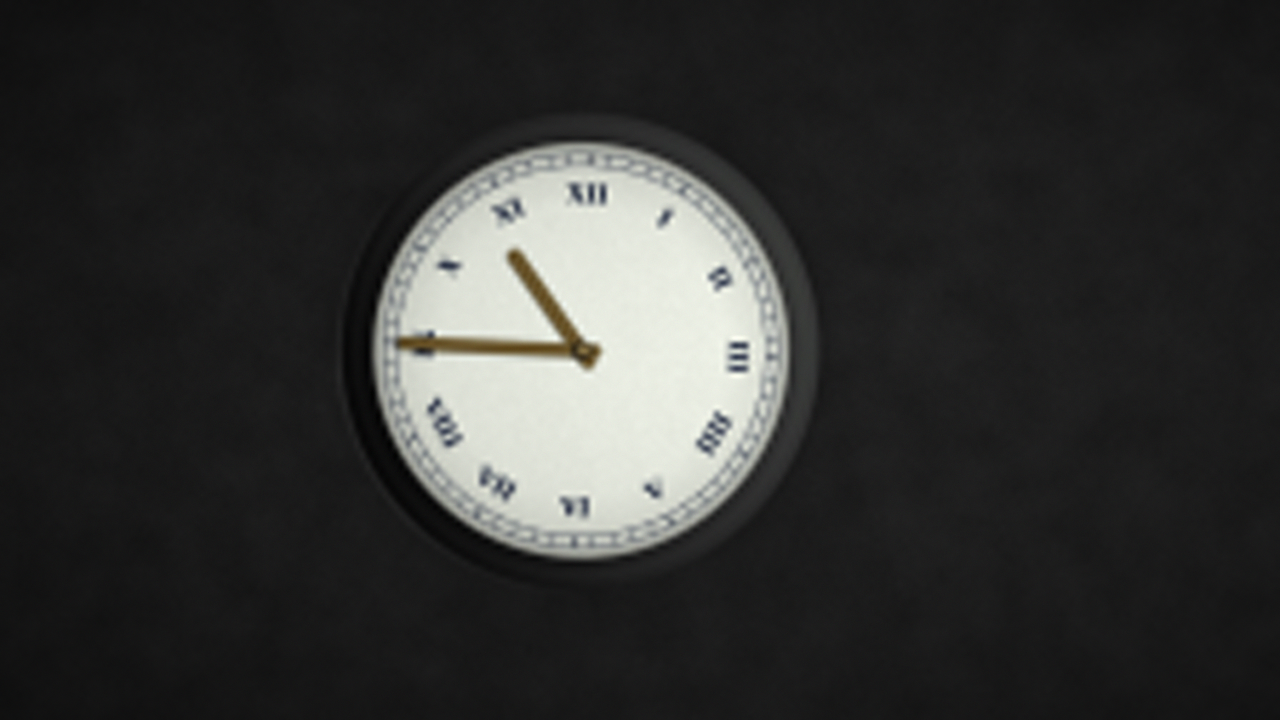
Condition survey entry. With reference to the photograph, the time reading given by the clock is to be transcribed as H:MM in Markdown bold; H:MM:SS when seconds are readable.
**10:45**
